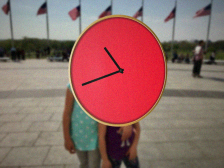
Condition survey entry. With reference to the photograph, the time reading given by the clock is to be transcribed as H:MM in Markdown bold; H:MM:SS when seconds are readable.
**10:42**
